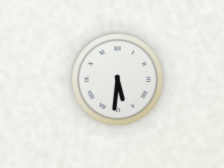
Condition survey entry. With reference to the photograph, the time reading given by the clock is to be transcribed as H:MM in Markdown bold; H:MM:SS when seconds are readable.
**5:31**
